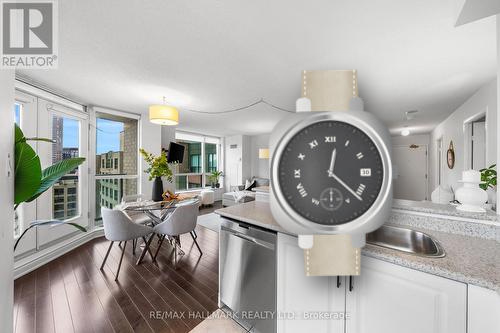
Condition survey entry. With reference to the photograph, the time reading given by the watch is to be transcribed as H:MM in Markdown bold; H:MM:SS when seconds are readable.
**12:22**
